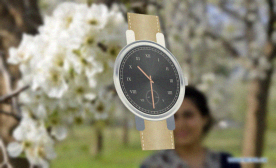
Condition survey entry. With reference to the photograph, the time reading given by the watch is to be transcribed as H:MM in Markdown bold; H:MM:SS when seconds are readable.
**10:30**
